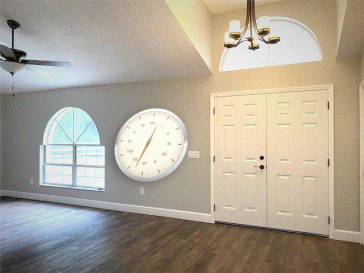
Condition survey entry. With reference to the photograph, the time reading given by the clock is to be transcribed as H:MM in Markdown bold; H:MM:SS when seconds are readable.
**12:33**
